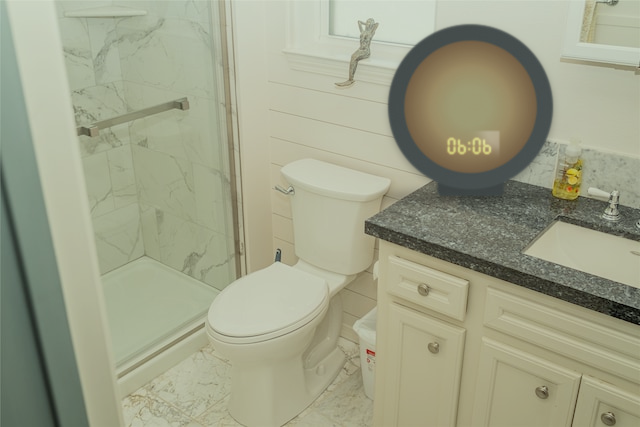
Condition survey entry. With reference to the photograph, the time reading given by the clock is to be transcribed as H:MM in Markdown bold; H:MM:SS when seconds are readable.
**6:06**
